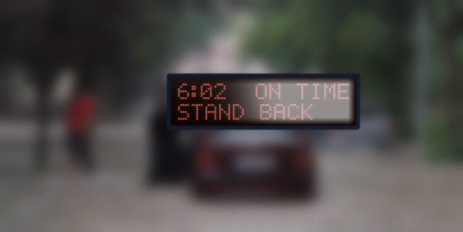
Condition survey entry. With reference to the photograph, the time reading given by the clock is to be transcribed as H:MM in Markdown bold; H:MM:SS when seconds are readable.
**6:02**
